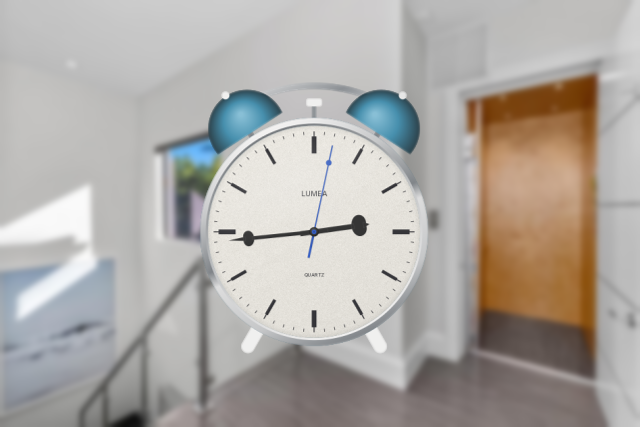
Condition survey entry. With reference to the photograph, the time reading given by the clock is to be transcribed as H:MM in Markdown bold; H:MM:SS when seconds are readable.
**2:44:02**
